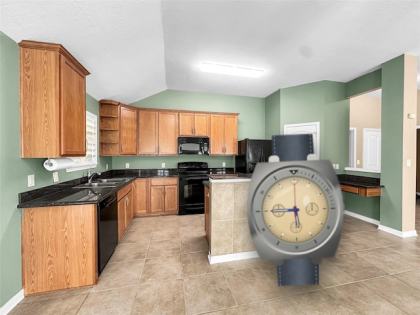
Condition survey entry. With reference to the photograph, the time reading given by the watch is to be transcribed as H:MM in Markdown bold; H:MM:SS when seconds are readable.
**5:45**
